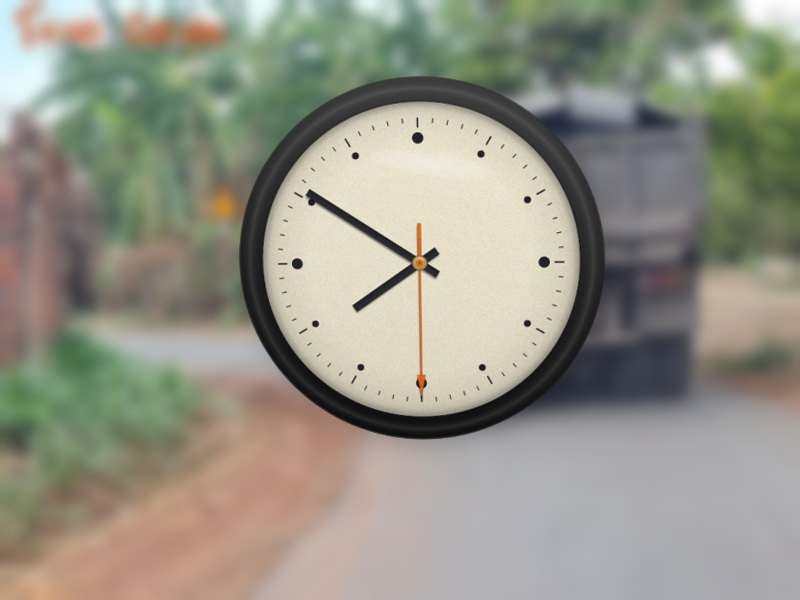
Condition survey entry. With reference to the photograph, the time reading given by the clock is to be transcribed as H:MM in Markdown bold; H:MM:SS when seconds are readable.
**7:50:30**
